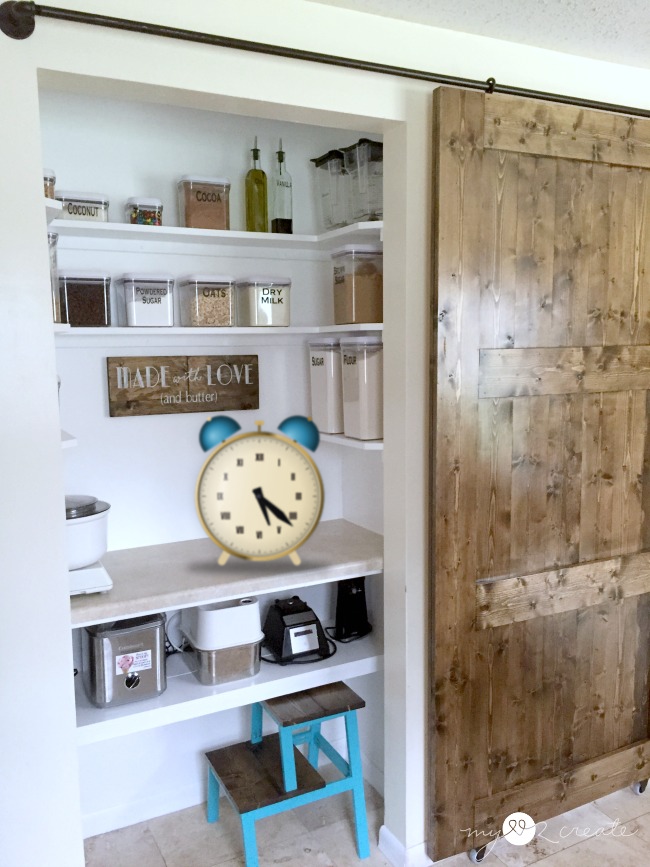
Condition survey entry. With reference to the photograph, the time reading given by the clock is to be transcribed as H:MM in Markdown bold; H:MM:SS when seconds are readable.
**5:22**
